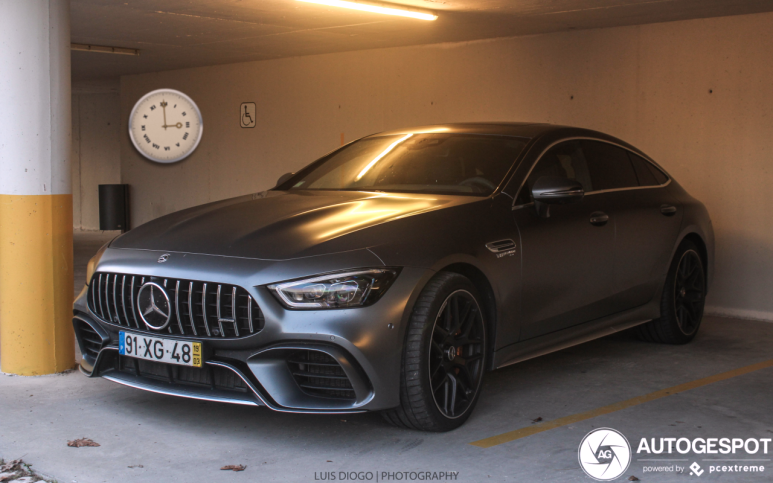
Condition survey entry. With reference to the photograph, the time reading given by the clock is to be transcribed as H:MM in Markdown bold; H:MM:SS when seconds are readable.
**3:00**
